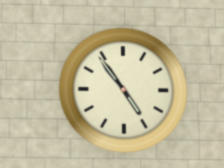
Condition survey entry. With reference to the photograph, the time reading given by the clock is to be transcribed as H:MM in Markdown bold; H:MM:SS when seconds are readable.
**4:54**
